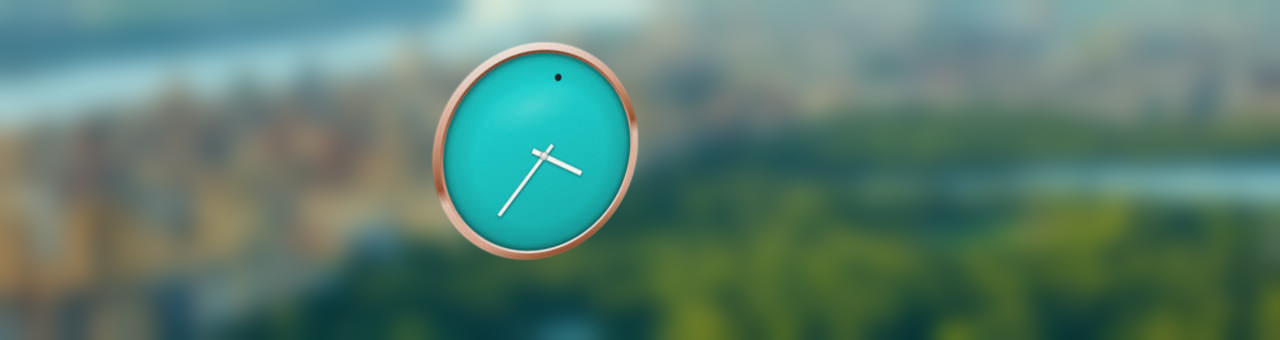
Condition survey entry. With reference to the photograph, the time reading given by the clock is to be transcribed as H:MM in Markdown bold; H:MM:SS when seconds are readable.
**3:35**
